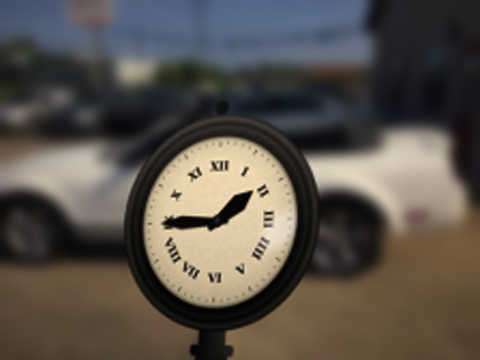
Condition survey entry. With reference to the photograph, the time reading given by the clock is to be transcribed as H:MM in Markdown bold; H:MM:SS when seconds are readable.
**1:45**
